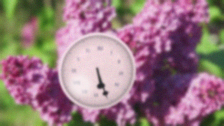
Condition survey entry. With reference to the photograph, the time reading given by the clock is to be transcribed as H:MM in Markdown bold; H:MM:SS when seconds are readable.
**5:26**
